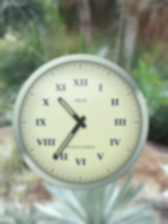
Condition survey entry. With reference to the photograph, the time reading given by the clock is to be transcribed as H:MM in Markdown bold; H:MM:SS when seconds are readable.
**10:36**
